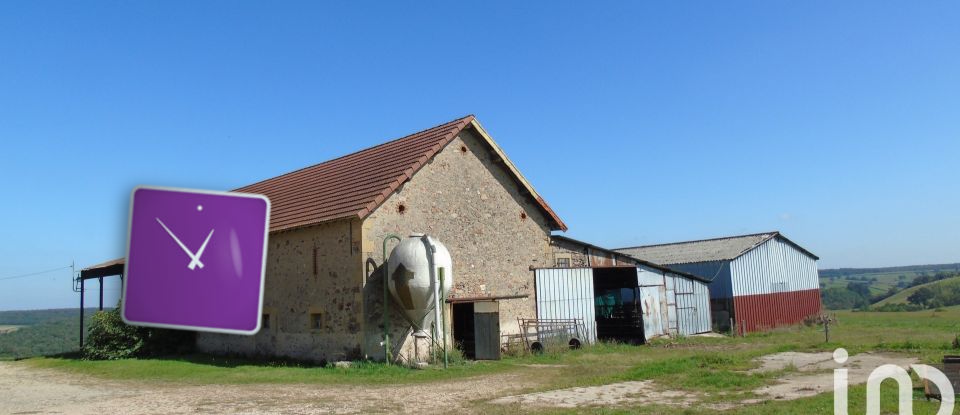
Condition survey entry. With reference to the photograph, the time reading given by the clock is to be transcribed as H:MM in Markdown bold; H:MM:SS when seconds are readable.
**12:52**
